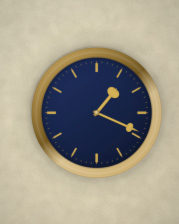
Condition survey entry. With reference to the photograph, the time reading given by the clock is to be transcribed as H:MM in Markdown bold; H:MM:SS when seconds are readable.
**1:19**
